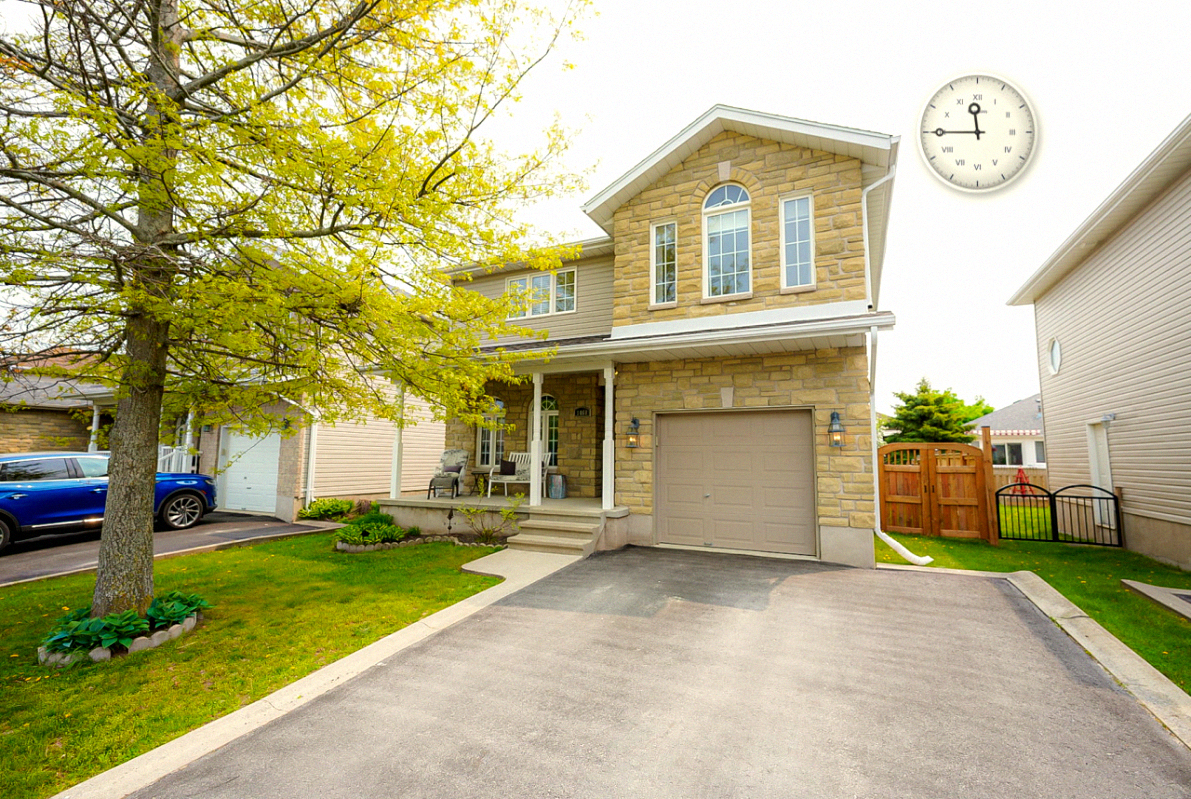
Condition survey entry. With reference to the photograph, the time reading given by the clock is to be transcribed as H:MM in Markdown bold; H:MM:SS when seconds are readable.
**11:45**
